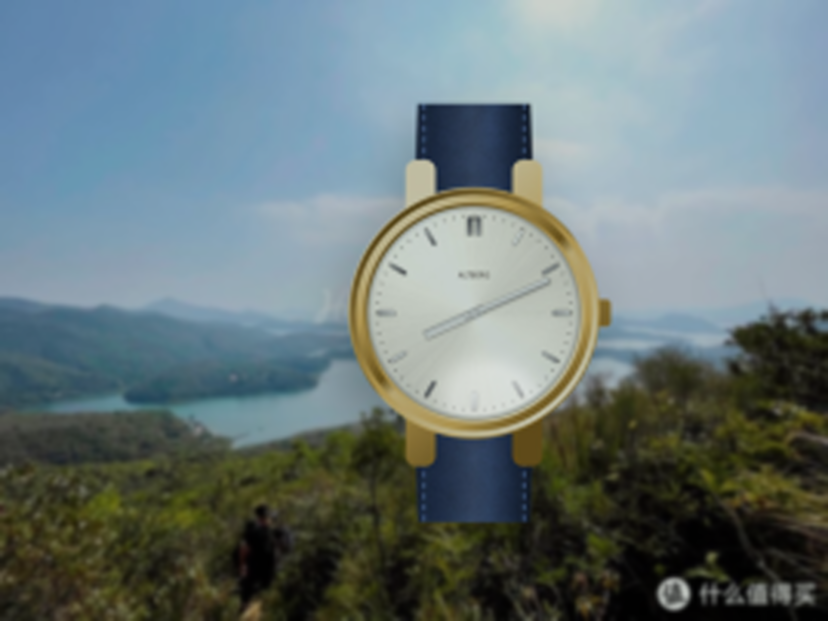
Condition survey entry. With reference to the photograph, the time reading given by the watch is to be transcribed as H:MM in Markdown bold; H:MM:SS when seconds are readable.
**8:11**
